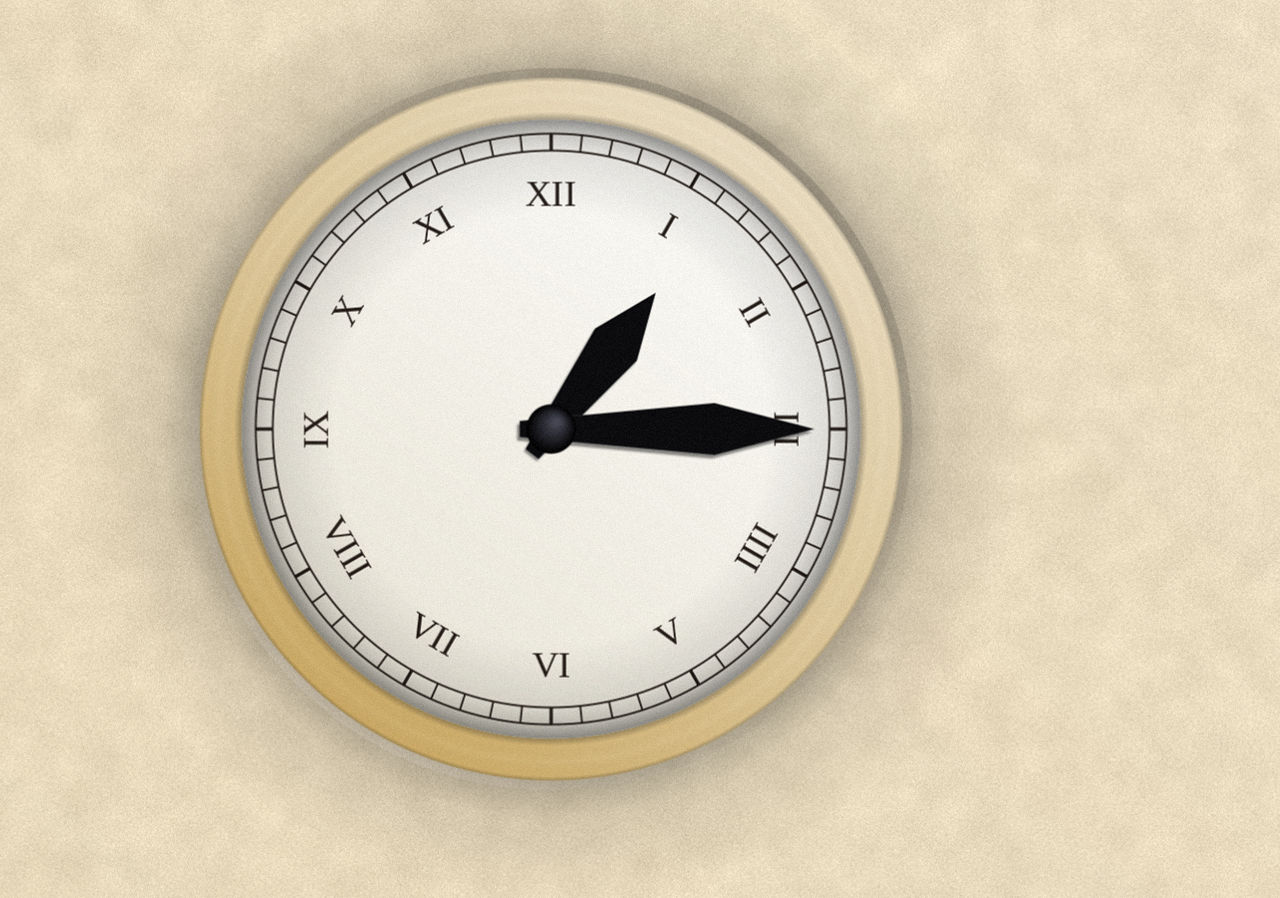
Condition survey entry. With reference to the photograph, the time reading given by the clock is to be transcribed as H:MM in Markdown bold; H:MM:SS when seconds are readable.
**1:15**
